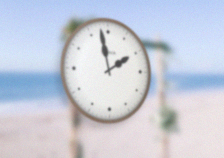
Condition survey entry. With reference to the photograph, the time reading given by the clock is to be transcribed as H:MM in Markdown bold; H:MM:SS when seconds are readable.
**1:58**
